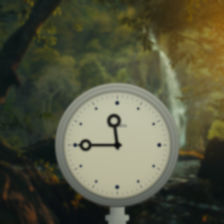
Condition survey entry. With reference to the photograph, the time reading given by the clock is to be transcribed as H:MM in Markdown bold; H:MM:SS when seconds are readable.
**11:45**
